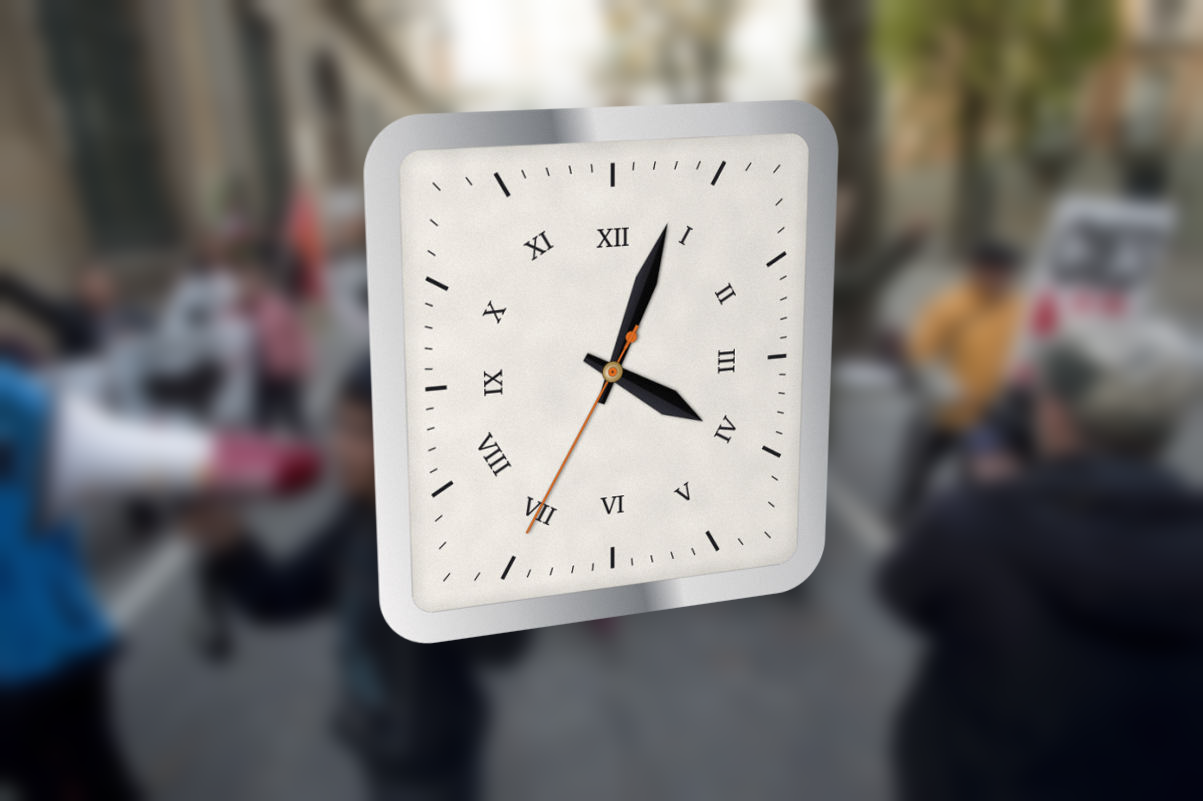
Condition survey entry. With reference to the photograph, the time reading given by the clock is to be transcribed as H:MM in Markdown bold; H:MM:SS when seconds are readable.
**4:03:35**
